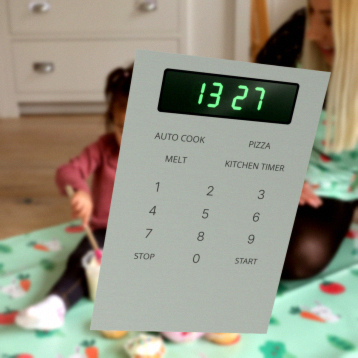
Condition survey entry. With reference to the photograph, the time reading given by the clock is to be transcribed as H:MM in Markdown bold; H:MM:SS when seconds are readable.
**13:27**
